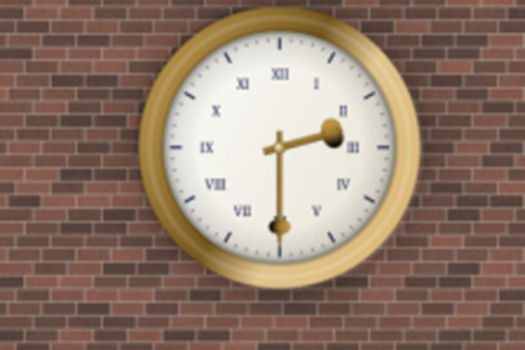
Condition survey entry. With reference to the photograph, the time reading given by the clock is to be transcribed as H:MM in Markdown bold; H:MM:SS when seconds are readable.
**2:30**
